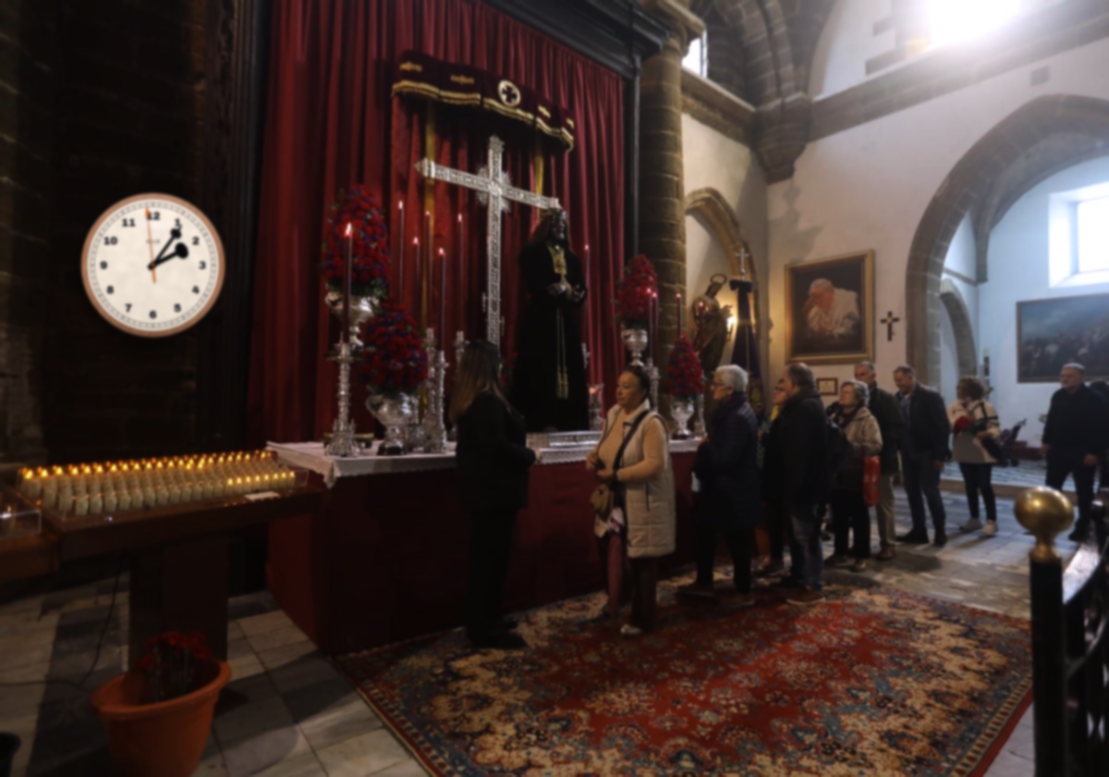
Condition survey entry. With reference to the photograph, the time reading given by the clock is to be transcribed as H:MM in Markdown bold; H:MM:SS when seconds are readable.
**2:05:59**
